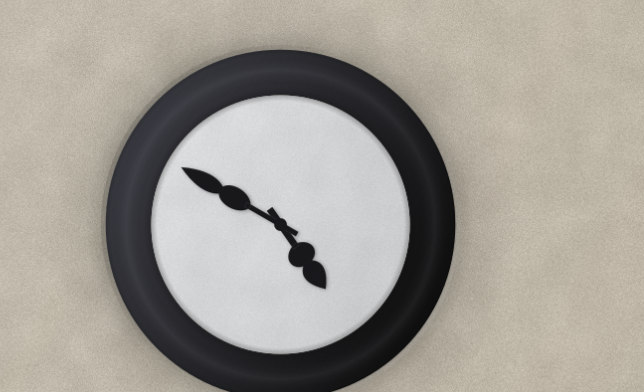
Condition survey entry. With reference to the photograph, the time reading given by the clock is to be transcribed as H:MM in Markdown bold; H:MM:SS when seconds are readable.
**4:50**
